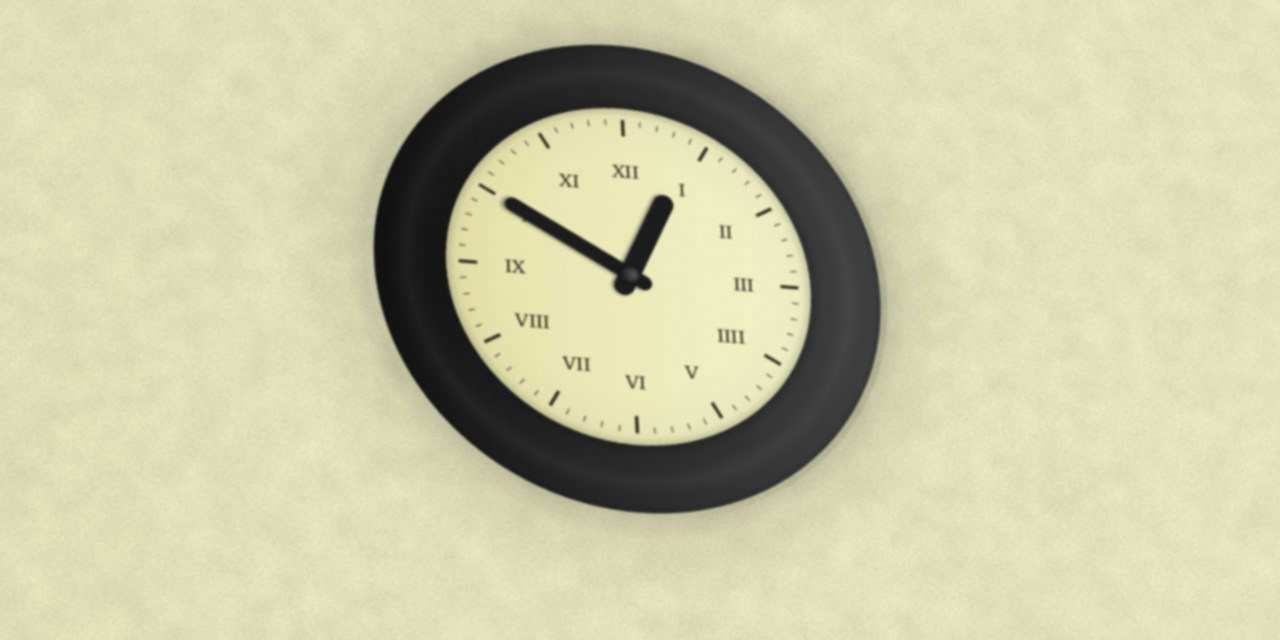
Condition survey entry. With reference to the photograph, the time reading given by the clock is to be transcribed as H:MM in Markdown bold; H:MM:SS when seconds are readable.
**12:50**
